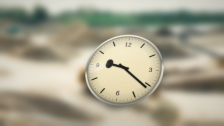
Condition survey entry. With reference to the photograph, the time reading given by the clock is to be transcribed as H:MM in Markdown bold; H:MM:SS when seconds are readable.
**9:21**
